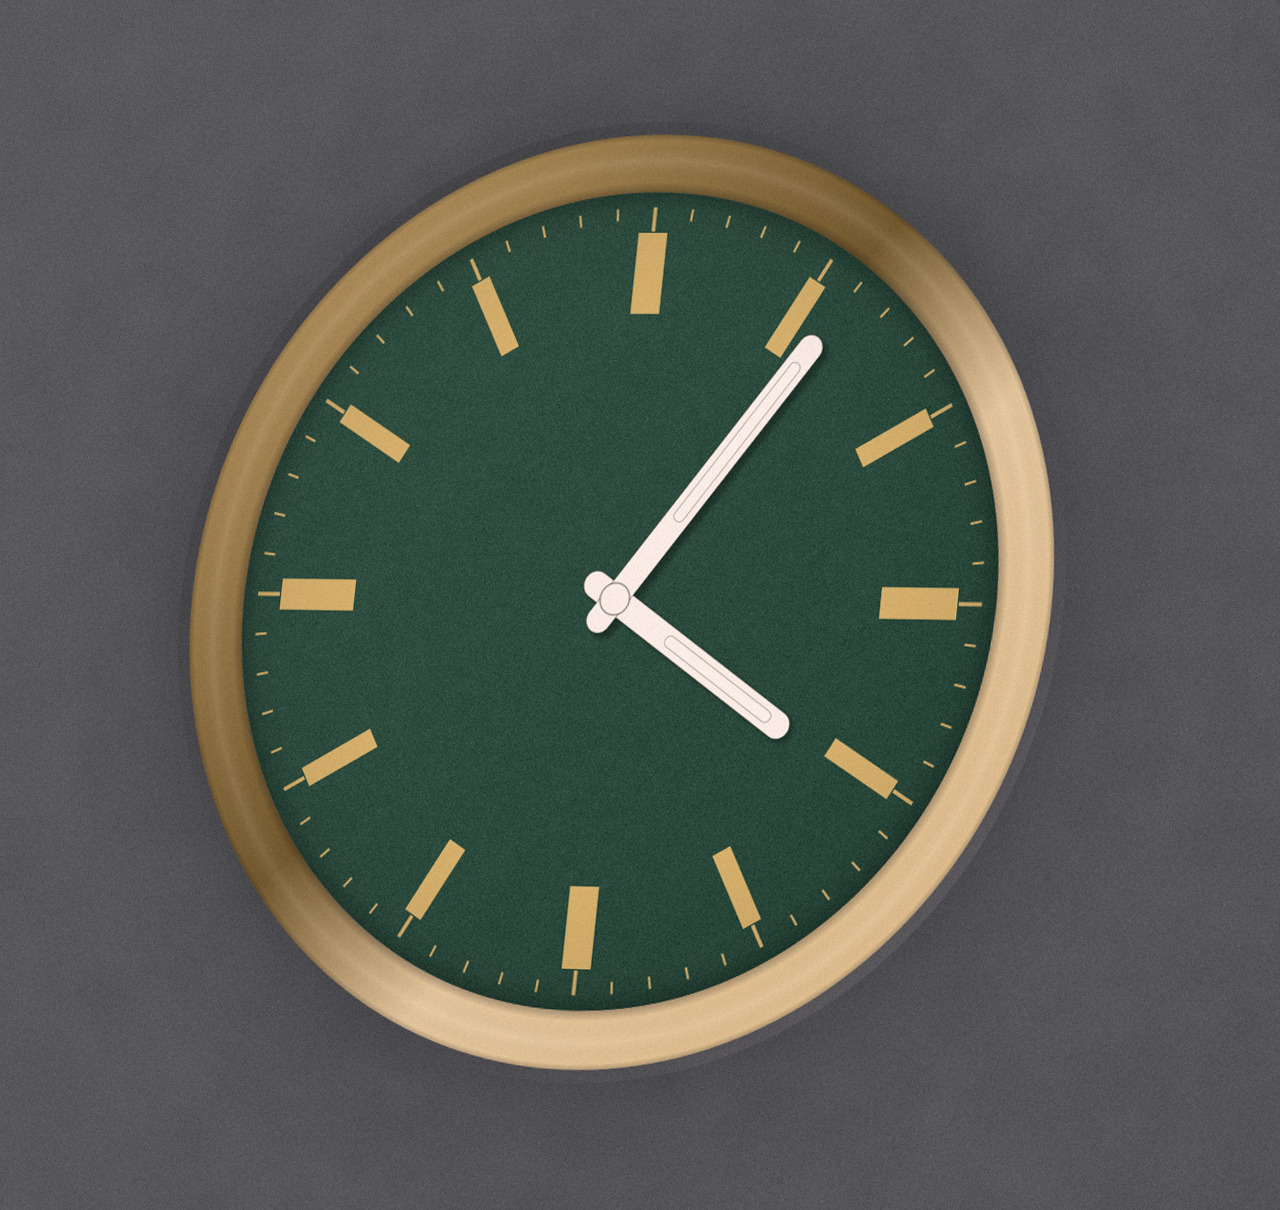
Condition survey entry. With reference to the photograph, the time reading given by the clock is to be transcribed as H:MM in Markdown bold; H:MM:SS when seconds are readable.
**4:06**
